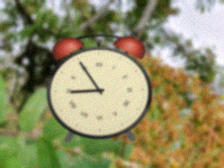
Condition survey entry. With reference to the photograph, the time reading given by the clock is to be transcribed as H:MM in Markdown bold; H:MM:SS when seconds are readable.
**8:55**
